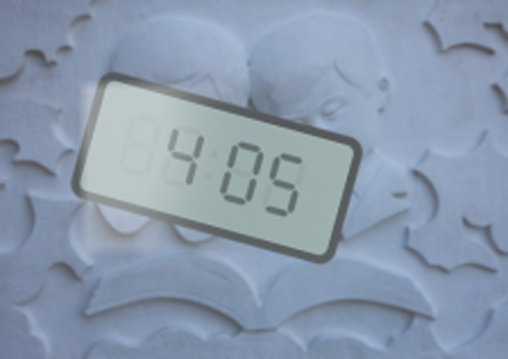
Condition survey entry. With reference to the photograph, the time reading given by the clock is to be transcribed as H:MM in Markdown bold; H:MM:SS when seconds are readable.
**4:05**
